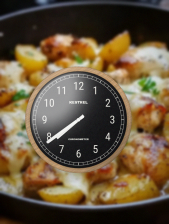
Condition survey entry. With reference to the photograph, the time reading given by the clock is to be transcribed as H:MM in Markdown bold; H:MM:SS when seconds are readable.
**7:39**
